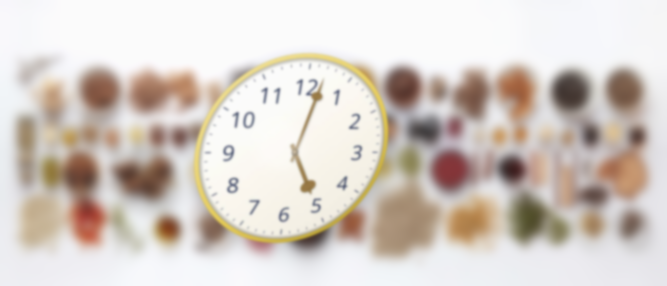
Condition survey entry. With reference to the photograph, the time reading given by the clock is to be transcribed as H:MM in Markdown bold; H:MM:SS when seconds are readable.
**5:02**
